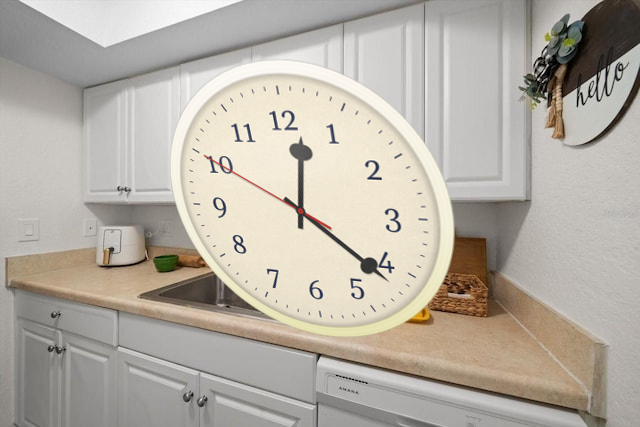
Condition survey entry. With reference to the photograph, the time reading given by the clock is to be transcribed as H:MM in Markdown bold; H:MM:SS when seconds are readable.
**12:21:50**
